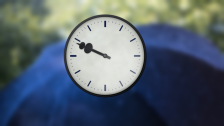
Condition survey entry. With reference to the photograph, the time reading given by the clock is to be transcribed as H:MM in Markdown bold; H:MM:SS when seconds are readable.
**9:49**
